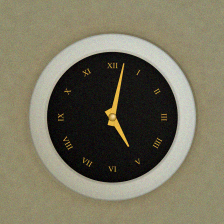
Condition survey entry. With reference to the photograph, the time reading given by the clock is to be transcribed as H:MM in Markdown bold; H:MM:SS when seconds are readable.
**5:02**
